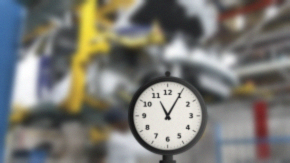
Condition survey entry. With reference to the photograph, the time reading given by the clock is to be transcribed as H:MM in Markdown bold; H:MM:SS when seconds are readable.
**11:05**
